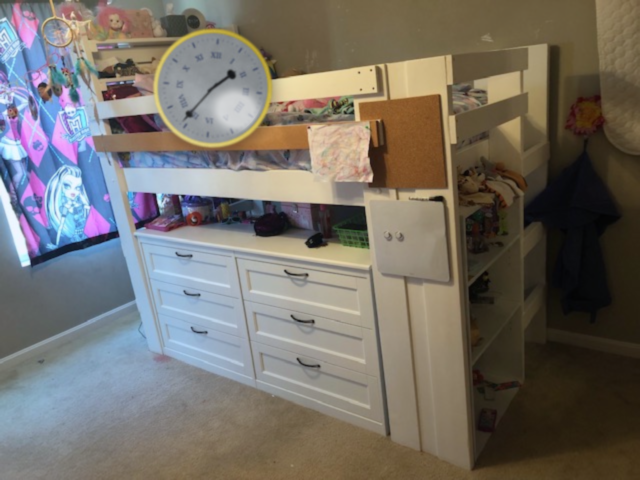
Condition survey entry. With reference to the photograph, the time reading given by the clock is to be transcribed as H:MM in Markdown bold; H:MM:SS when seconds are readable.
**1:36**
